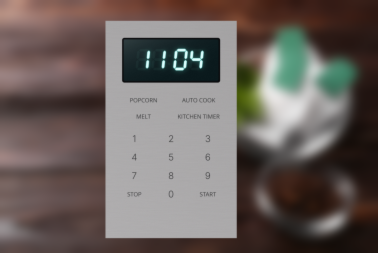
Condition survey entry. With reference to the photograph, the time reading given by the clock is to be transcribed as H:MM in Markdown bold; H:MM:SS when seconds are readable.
**11:04**
